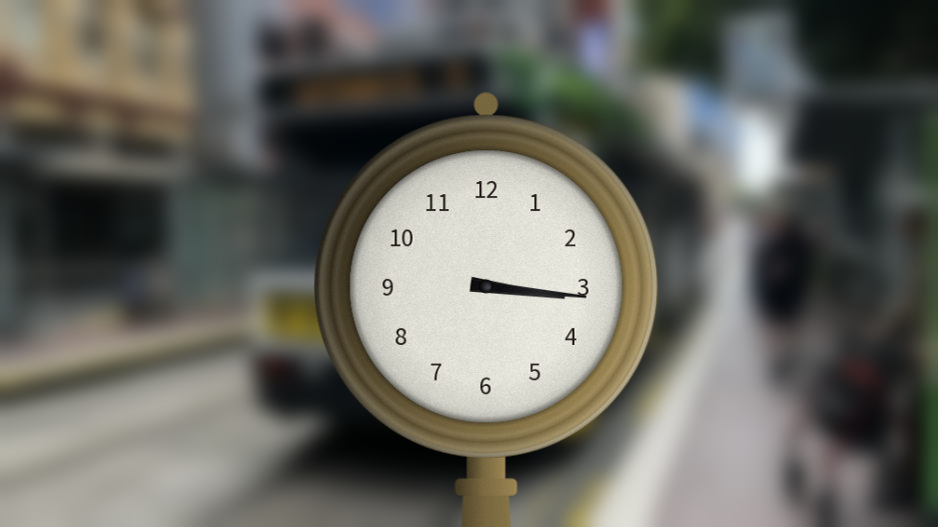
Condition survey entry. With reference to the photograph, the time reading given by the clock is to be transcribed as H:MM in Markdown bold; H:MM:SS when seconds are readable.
**3:16**
